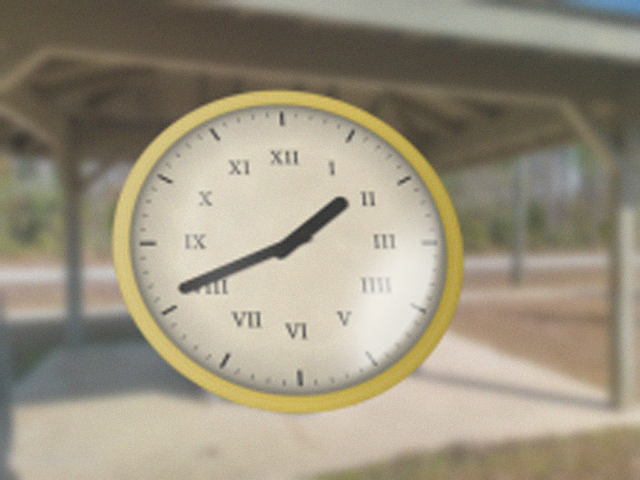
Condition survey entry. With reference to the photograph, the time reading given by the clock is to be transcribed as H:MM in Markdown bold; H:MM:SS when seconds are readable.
**1:41**
